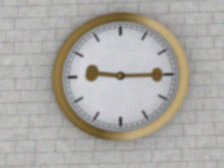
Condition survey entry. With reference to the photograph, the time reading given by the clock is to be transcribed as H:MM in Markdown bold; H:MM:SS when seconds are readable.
**9:15**
